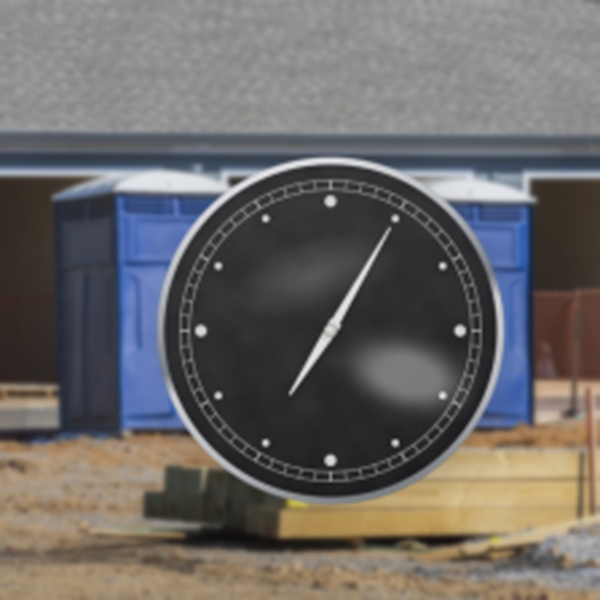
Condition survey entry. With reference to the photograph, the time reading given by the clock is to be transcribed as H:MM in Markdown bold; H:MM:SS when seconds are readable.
**7:05**
